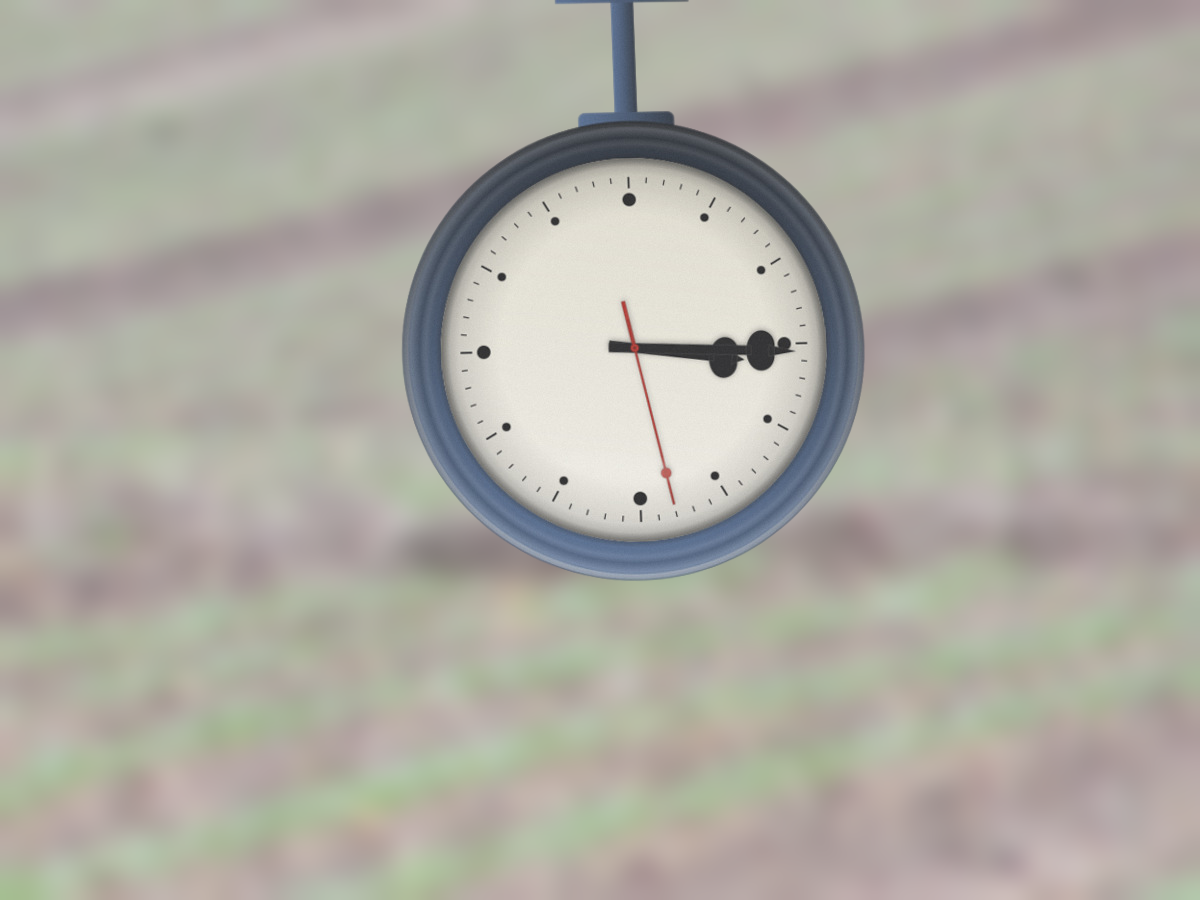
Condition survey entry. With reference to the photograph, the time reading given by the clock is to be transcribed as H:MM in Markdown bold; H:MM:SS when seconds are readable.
**3:15:28**
